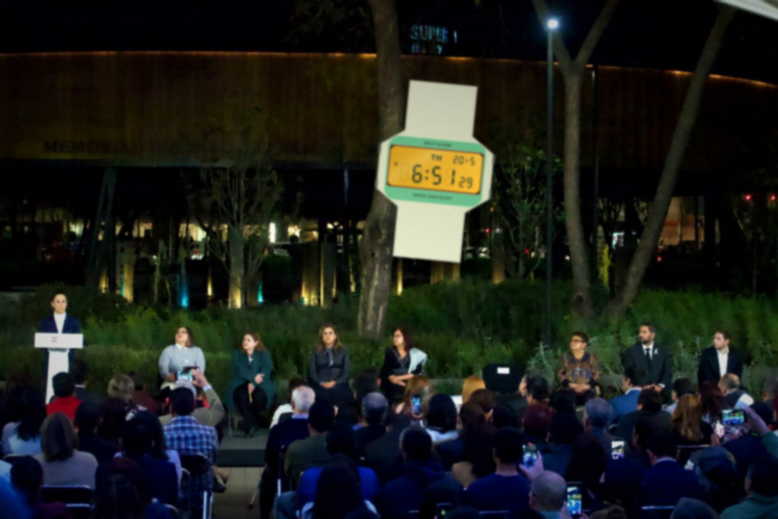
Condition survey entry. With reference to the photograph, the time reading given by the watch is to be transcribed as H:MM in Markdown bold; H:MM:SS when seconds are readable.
**6:51**
